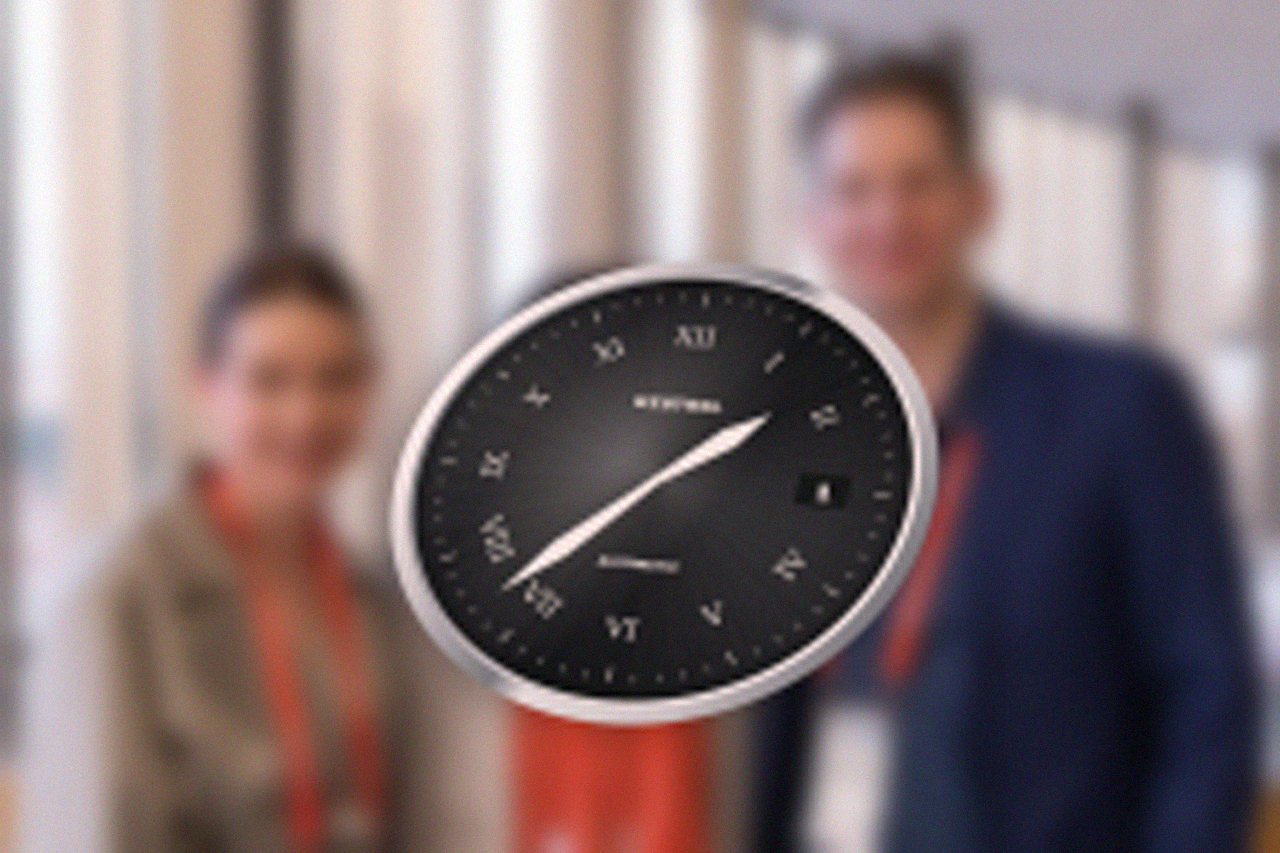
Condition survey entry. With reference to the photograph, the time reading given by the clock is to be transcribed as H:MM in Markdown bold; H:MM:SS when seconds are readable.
**1:37**
